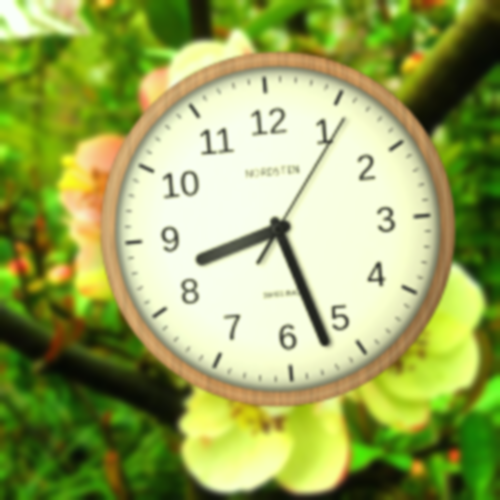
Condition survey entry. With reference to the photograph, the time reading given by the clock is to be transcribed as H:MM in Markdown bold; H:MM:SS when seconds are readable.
**8:27:06**
